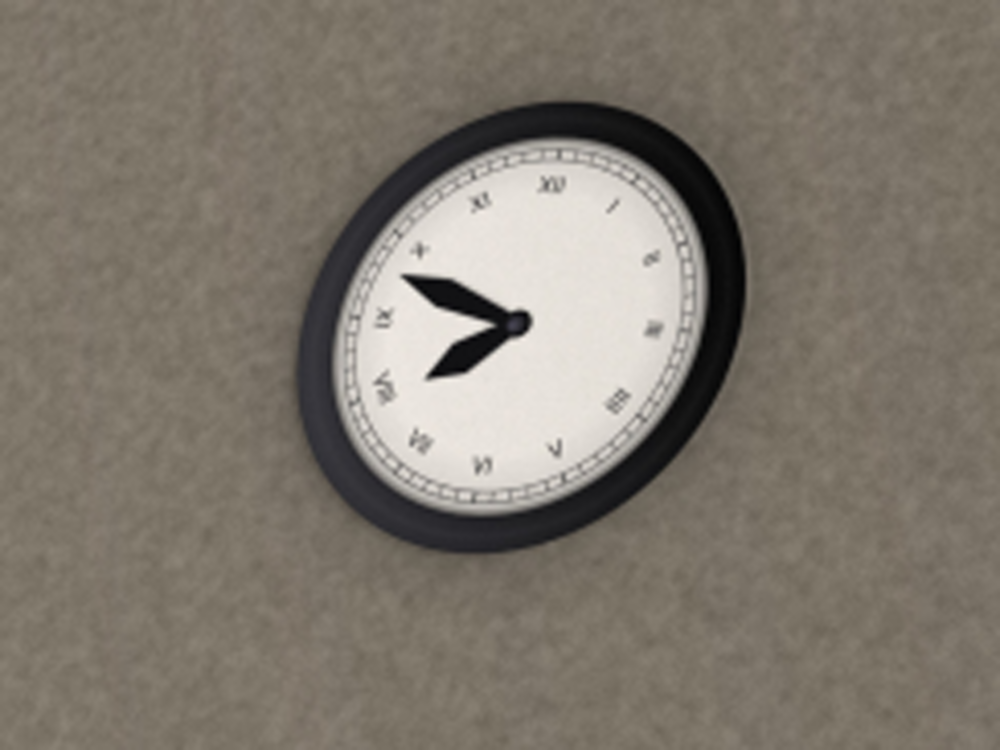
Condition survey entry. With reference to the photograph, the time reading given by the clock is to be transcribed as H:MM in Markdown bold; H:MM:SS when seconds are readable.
**7:48**
